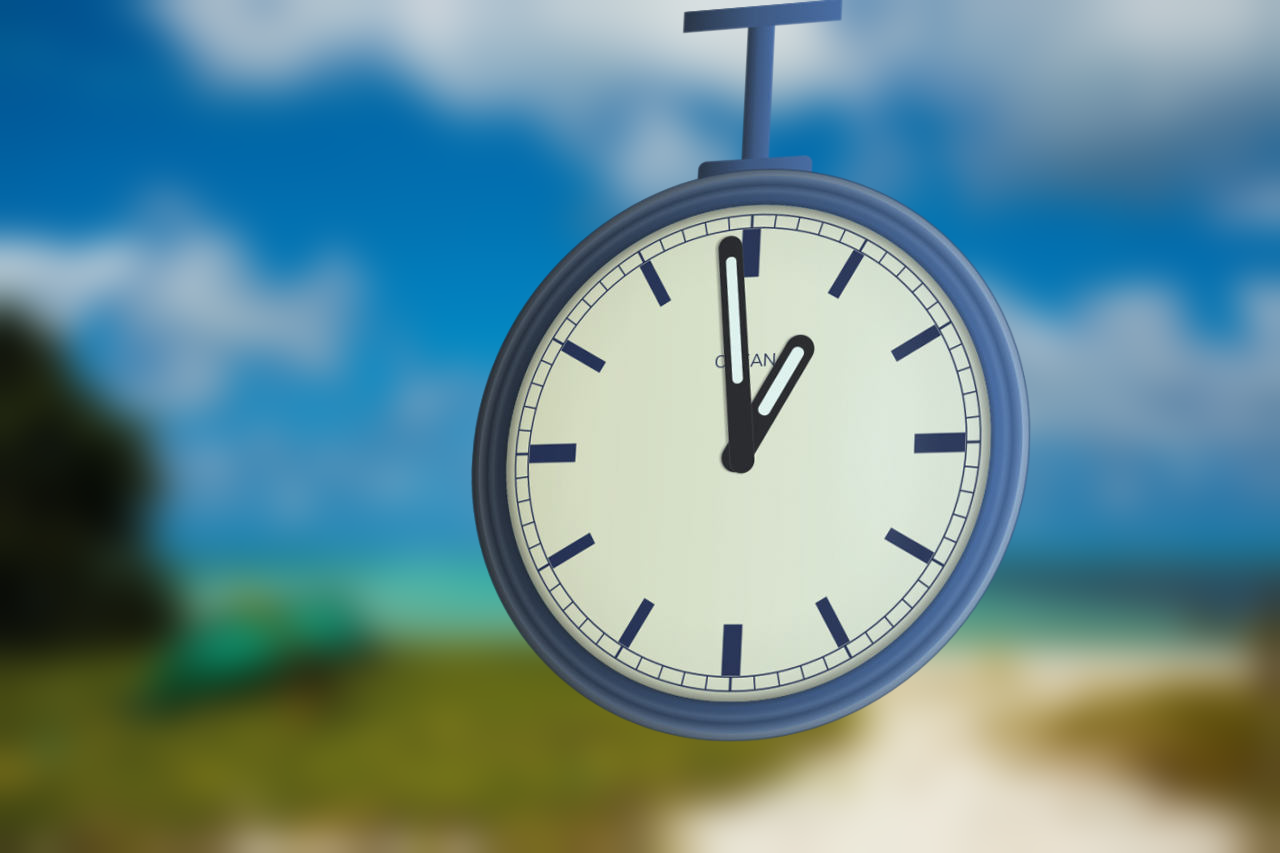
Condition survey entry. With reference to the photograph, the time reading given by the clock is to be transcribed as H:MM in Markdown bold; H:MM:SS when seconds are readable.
**12:59**
